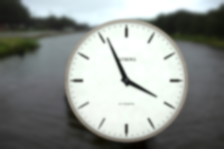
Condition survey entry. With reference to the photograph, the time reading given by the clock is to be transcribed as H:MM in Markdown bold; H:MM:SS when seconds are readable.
**3:56**
